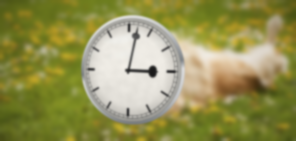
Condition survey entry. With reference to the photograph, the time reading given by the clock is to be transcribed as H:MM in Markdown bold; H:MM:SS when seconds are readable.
**3:02**
